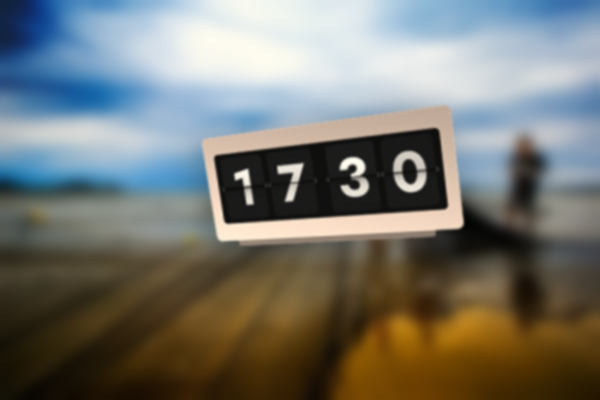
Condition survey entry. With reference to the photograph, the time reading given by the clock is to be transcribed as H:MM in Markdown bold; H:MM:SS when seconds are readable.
**17:30**
